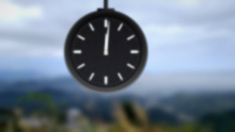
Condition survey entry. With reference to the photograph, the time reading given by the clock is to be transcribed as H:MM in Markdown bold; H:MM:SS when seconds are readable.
**12:01**
